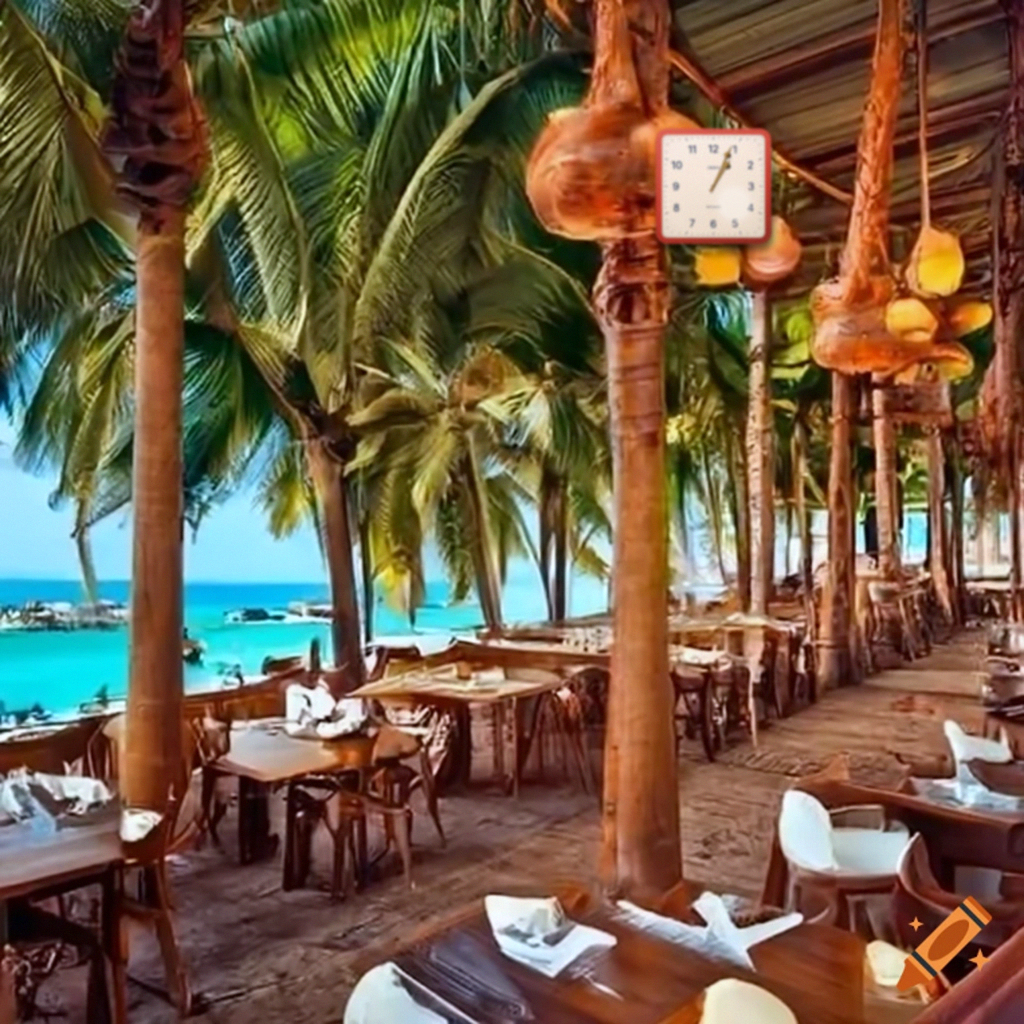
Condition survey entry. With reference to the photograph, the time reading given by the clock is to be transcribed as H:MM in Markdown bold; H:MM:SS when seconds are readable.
**1:04**
